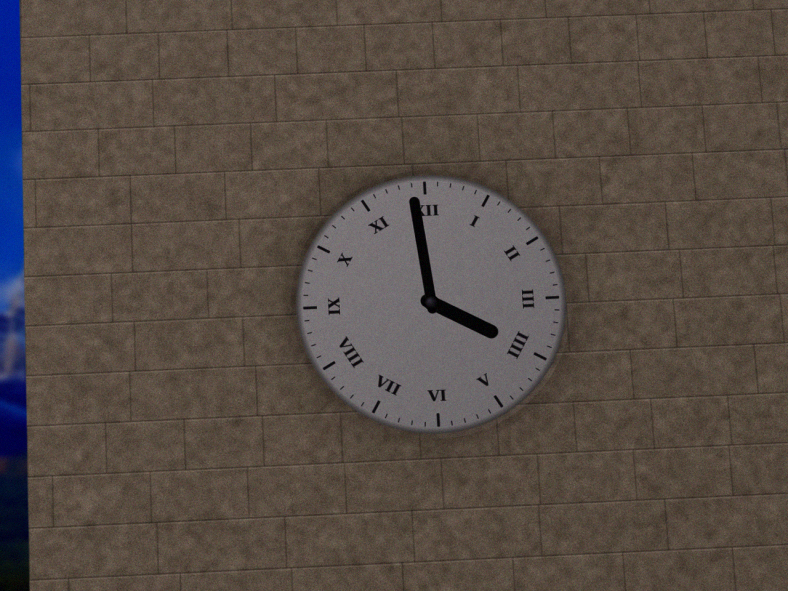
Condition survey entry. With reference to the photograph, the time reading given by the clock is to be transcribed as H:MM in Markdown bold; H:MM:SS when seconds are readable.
**3:59**
